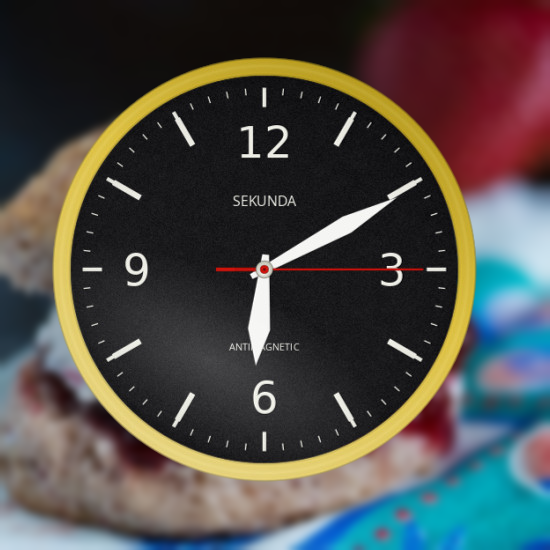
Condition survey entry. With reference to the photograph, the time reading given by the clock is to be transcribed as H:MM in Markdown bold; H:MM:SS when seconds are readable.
**6:10:15**
